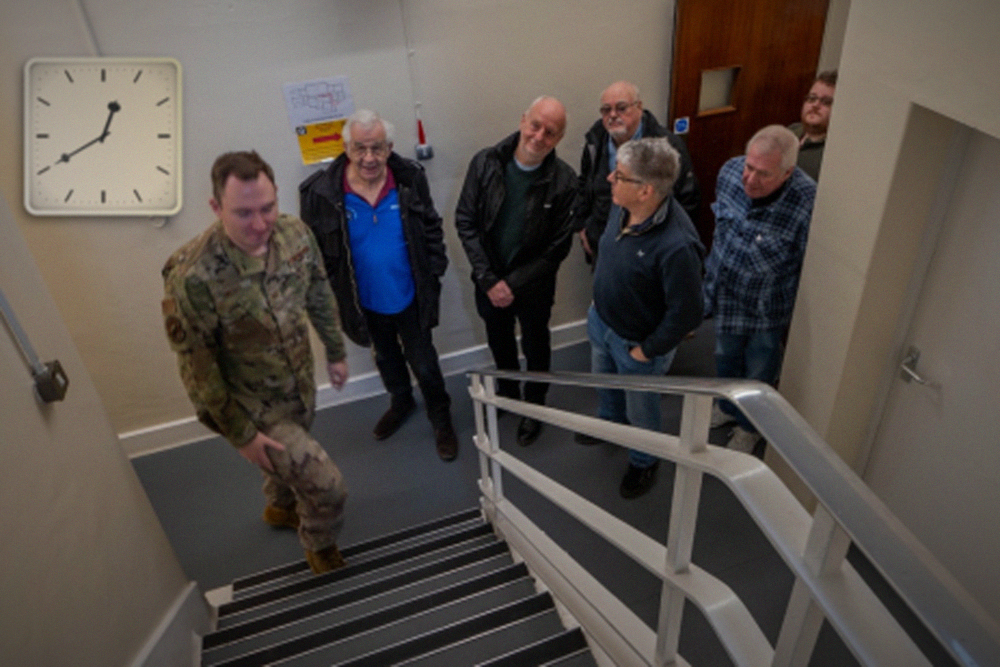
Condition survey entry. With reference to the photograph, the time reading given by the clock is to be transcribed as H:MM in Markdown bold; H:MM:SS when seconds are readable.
**12:40**
